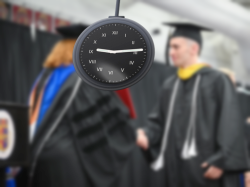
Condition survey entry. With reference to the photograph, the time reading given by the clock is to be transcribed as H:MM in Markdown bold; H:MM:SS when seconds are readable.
**9:14**
